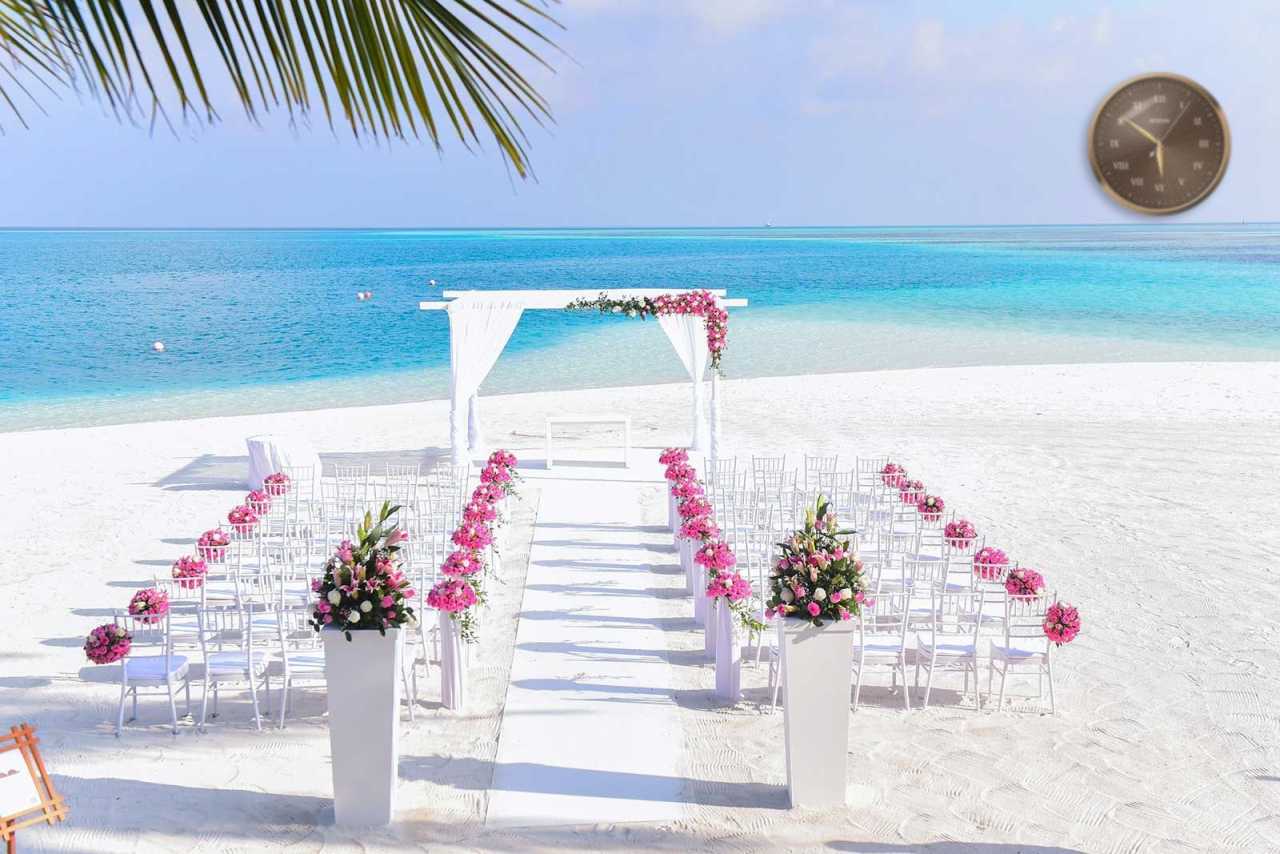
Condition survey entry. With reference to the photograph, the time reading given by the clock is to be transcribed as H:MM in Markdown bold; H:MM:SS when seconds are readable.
**5:51:06**
